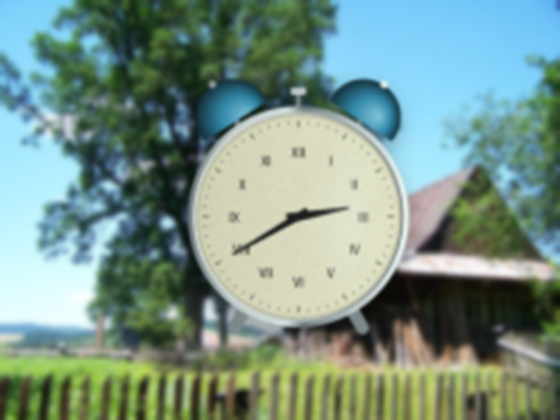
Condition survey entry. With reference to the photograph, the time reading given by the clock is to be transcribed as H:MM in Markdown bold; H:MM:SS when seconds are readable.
**2:40**
